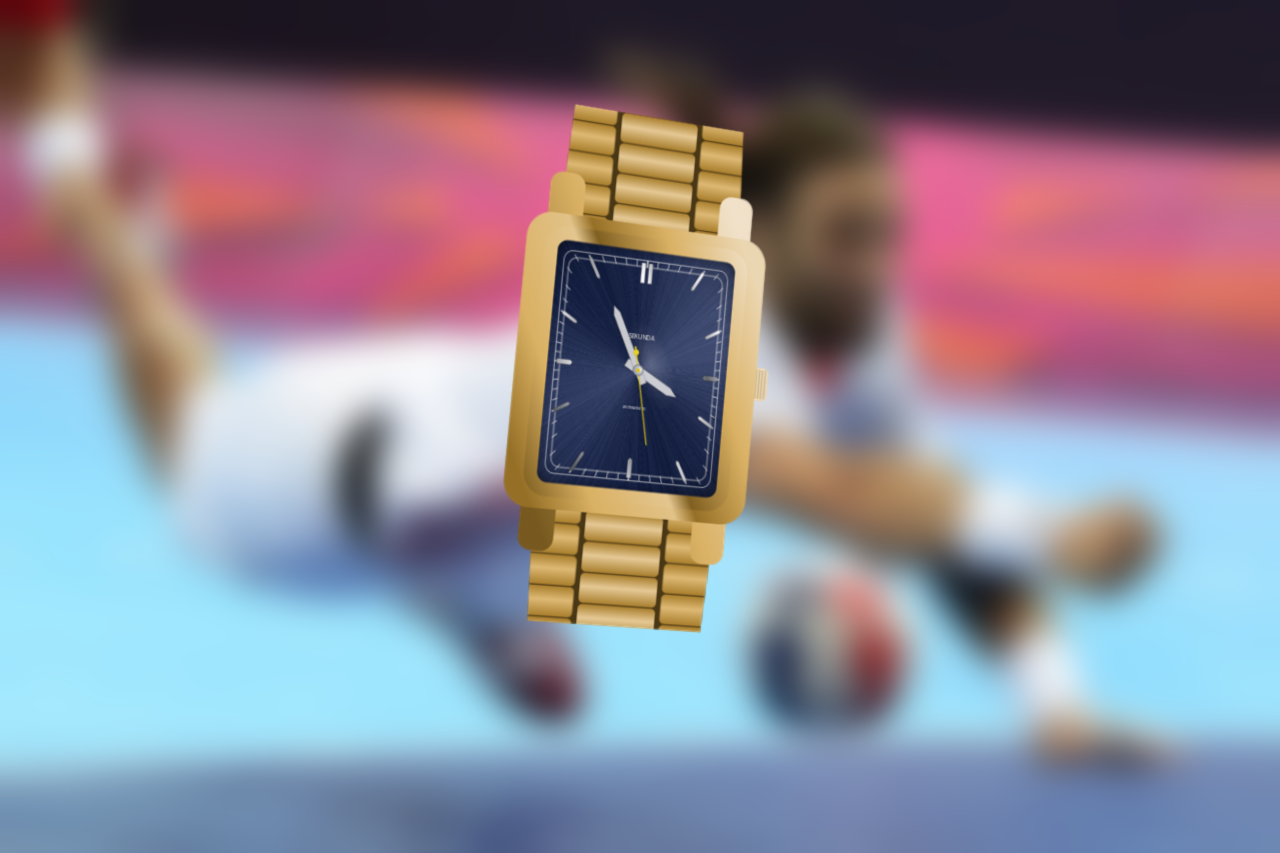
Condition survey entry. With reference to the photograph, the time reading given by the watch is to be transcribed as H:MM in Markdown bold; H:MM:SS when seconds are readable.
**3:55:28**
